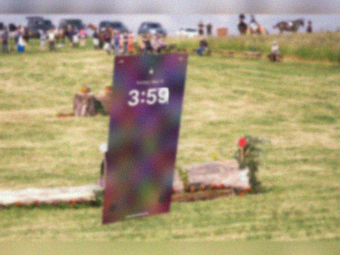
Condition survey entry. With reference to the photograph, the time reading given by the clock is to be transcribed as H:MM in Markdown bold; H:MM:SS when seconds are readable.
**3:59**
